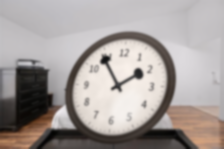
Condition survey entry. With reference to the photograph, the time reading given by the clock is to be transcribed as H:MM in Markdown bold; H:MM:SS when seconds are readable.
**1:54**
